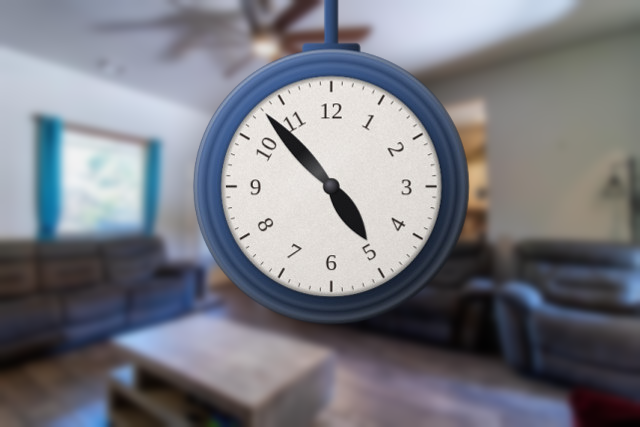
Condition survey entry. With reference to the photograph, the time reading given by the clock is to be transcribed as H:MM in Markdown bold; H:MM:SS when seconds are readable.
**4:53**
